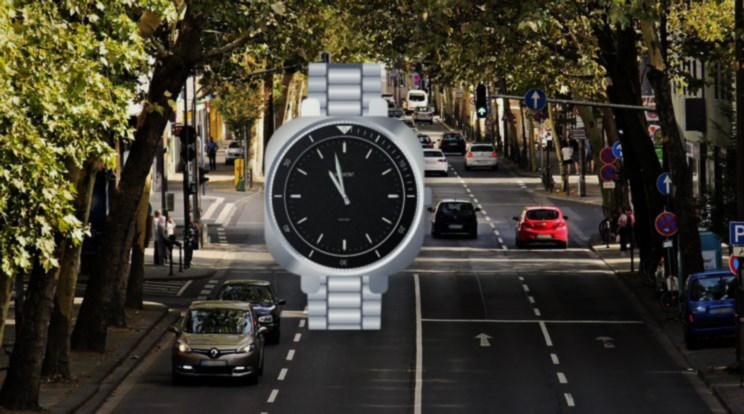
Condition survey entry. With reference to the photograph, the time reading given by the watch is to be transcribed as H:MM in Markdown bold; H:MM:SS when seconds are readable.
**10:58**
